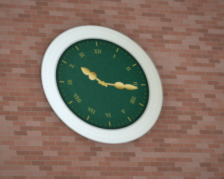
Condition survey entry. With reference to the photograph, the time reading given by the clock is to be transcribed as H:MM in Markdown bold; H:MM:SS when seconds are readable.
**10:16**
